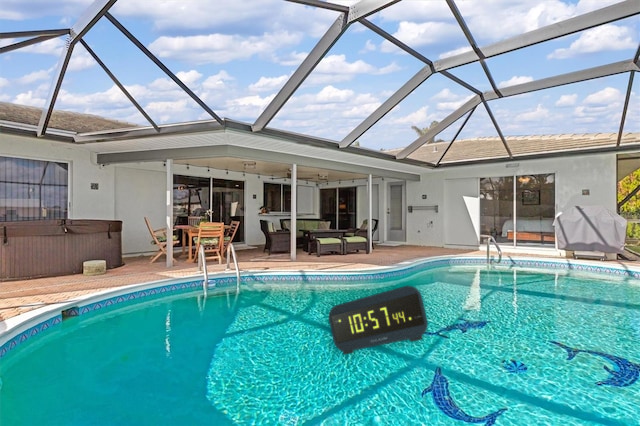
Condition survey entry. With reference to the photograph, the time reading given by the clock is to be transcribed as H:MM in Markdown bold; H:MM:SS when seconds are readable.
**10:57:44**
